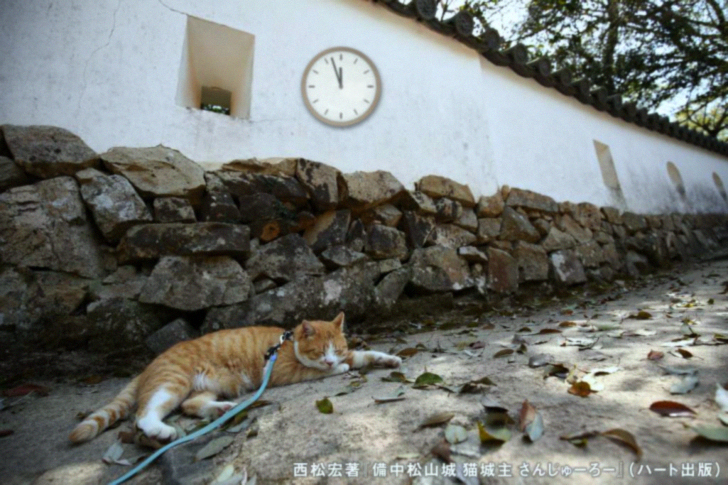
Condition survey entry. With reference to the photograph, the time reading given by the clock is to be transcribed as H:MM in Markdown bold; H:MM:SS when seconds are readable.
**11:57**
